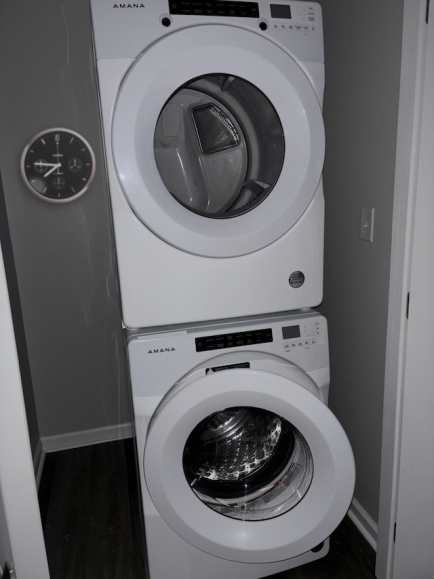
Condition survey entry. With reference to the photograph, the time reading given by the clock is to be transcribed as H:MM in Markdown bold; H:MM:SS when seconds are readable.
**7:46**
